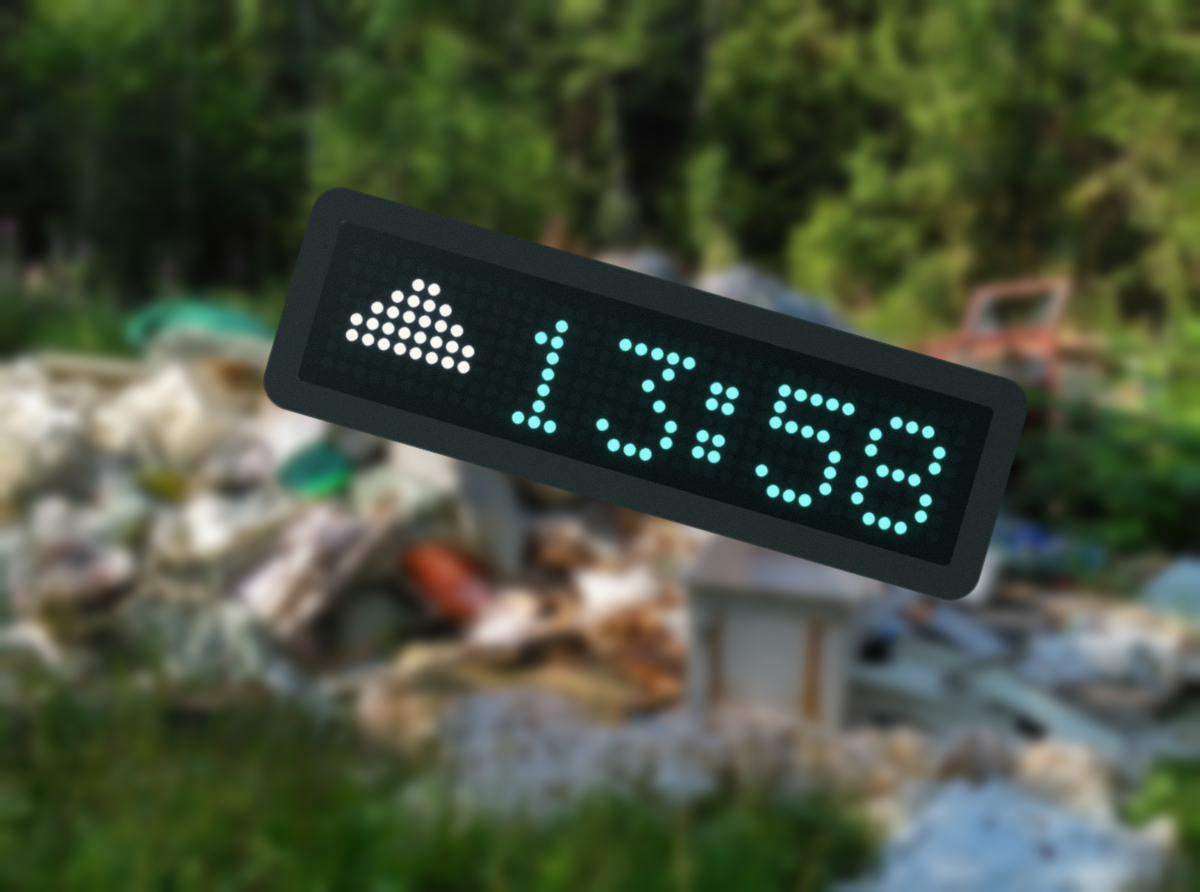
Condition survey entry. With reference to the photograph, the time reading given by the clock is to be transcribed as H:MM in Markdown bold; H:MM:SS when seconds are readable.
**13:58**
